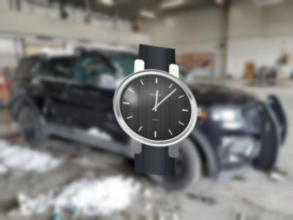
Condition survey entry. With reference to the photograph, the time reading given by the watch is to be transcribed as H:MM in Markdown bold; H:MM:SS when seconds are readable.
**12:07**
